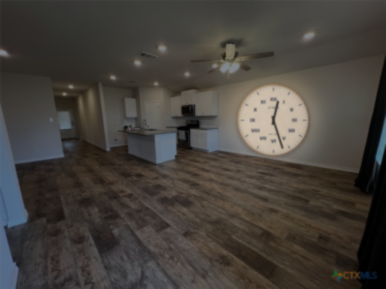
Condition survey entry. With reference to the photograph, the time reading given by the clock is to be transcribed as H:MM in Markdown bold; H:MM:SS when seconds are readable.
**12:27**
